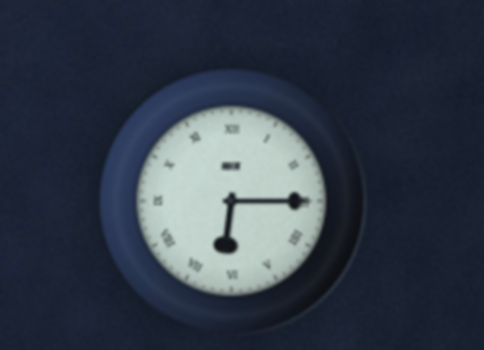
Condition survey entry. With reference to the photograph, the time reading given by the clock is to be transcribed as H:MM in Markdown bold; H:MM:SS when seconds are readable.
**6:15**
